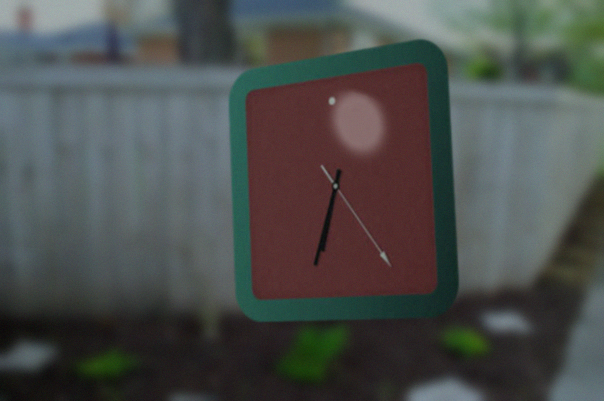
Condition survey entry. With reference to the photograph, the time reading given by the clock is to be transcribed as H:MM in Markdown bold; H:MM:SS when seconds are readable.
**6:33:24**
